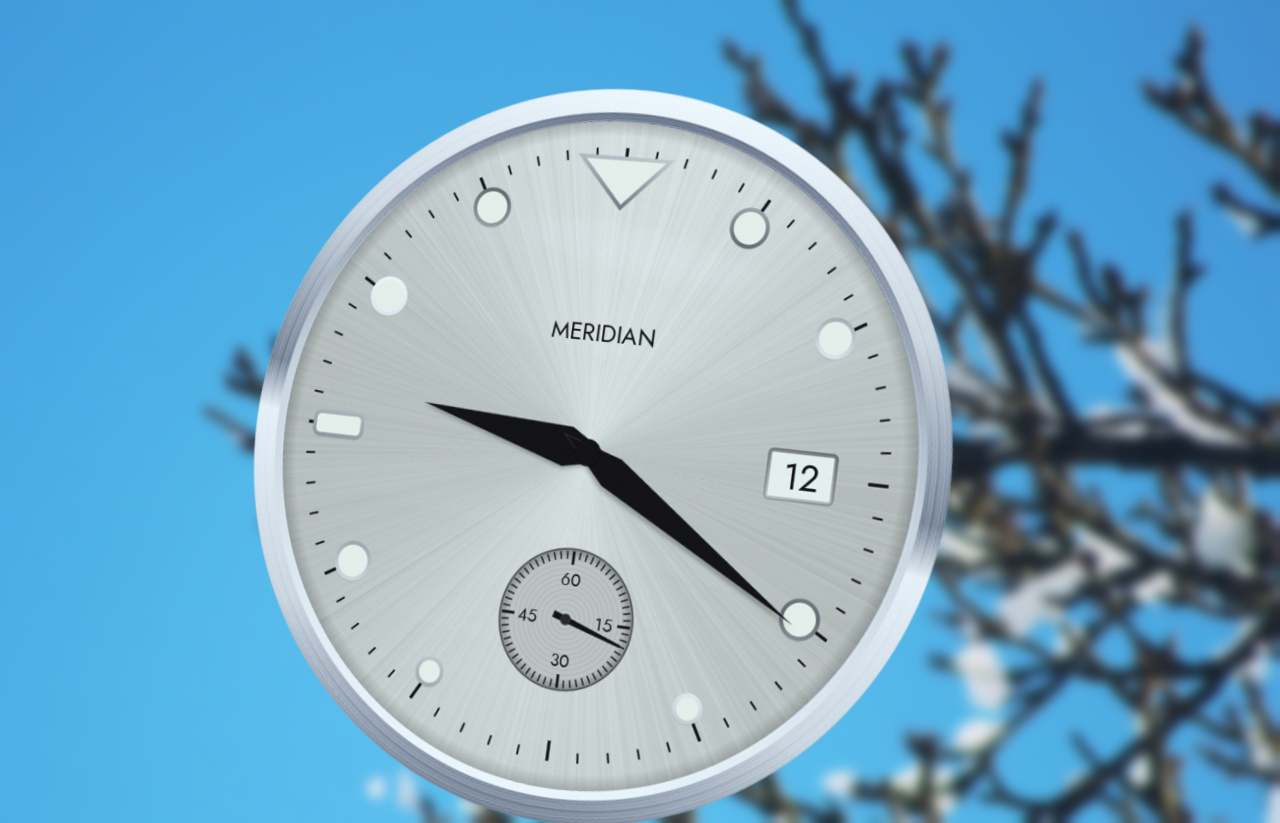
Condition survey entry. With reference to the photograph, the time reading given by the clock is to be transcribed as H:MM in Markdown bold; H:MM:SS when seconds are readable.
**9:20:18**
